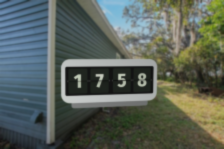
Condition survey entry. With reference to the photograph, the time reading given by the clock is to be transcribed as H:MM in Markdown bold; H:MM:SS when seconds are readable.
**17:58**
